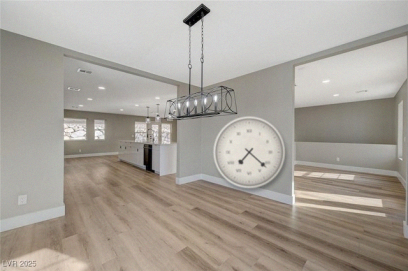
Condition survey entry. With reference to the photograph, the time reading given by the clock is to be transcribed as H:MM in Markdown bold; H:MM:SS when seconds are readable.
**7:22**
